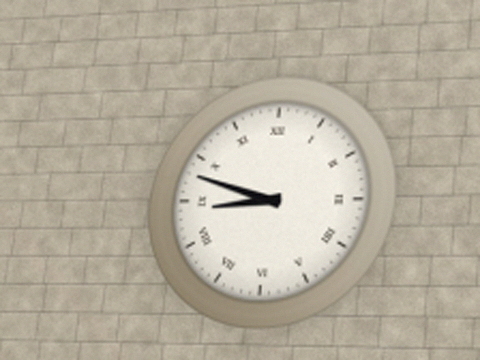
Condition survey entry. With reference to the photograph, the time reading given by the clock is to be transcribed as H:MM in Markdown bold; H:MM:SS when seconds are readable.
**8:48**
